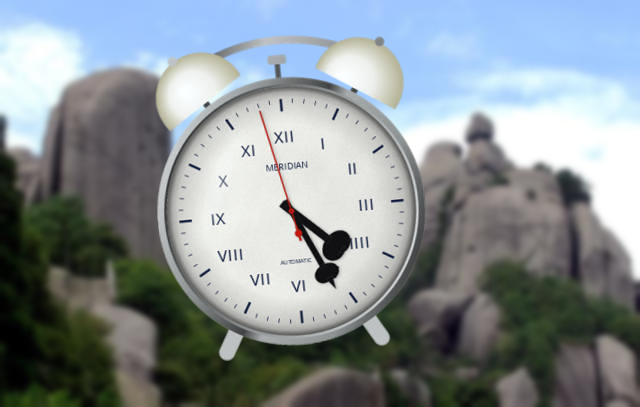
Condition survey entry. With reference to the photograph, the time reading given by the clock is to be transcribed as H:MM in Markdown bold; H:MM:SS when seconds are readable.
**4:25:58**
